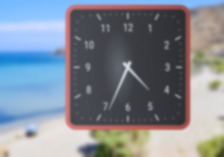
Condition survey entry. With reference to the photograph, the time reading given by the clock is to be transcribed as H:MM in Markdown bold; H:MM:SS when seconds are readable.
**4:34**
